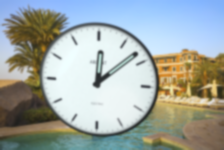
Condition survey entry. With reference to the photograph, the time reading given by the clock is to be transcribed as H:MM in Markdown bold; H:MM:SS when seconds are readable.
**12:08**
